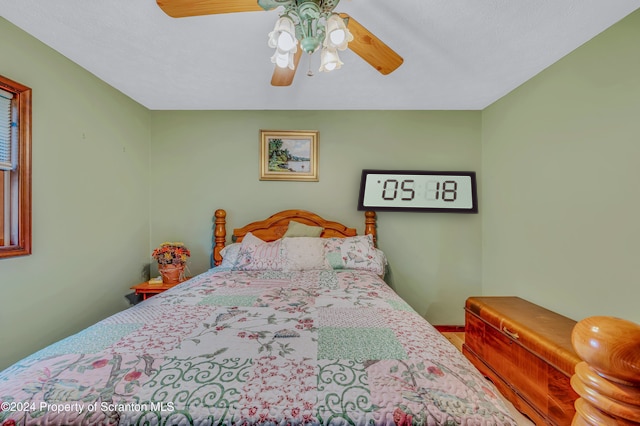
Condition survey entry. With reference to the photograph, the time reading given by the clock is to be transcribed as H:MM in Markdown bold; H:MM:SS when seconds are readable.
**5:18**
